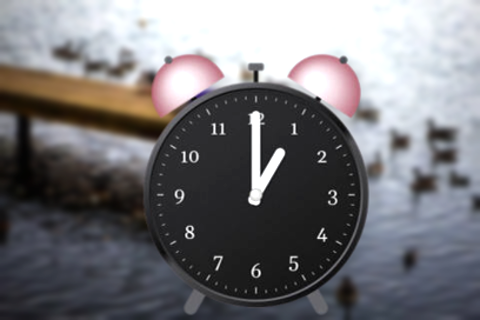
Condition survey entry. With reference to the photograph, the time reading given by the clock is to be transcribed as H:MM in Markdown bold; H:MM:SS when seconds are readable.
**1:00**
